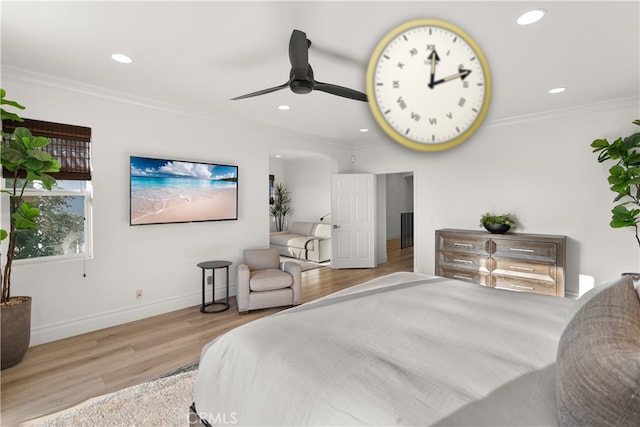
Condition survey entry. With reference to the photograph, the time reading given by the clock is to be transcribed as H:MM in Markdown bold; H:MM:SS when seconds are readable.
**12:12**
